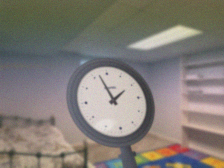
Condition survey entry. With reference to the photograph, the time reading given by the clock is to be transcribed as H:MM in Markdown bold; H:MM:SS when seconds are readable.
**1:57**
